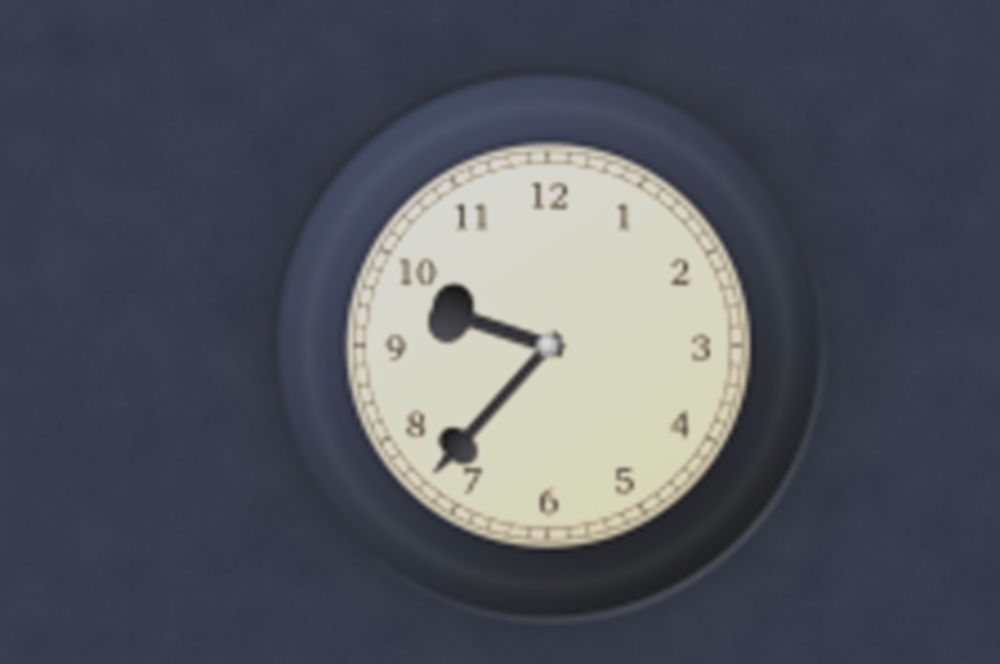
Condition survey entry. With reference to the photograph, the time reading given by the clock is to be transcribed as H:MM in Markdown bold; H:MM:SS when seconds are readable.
**9:37**
